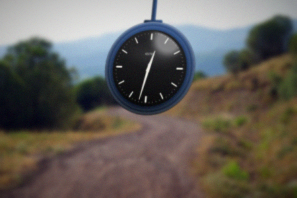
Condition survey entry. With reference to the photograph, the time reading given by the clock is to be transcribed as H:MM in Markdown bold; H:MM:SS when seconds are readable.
**12:32**
